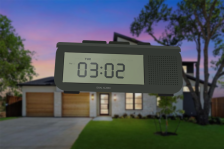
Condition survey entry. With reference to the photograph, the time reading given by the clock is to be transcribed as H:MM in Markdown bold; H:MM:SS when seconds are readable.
**3:02**
